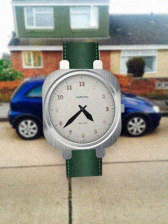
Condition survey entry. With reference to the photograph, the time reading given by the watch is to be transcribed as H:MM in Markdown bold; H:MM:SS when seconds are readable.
**4:38**
